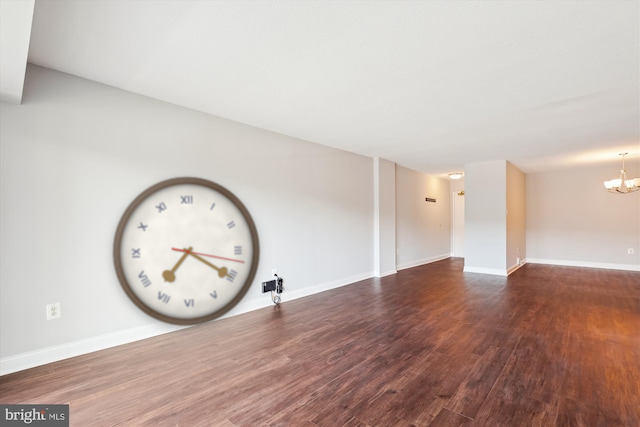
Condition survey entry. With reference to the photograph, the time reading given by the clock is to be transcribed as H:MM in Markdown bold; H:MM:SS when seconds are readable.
**7:20:17**
